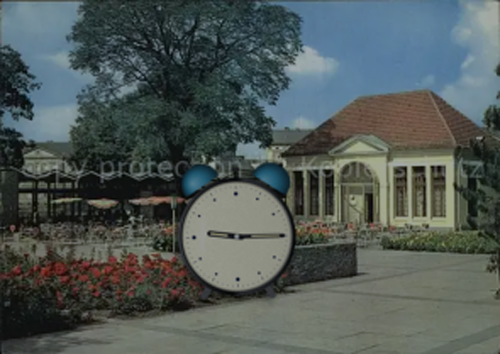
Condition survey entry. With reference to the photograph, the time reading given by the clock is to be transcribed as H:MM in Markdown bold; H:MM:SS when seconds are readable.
**9:15**
